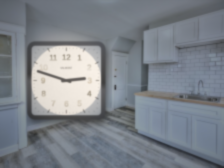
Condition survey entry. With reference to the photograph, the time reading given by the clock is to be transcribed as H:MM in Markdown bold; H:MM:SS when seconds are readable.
**2:48**
